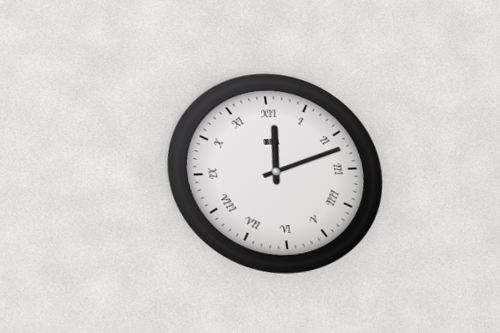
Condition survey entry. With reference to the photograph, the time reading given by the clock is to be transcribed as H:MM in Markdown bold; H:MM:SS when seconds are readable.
**12:12**
